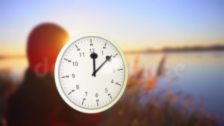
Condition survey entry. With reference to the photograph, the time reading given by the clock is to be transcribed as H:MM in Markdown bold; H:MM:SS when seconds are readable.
**12:09**
